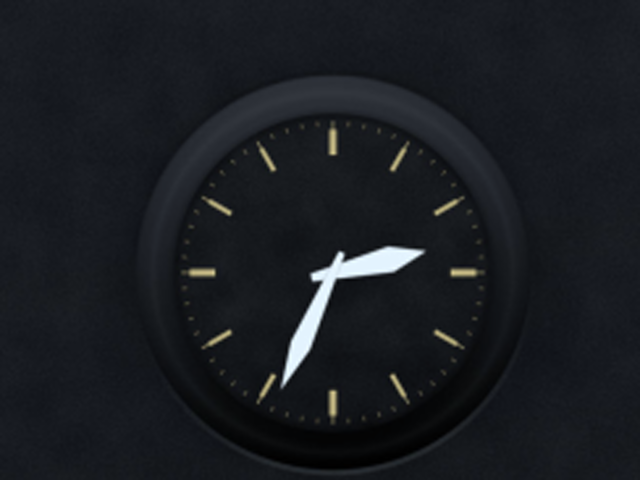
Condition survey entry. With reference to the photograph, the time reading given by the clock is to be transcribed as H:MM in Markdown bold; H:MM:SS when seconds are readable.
**2:34**
